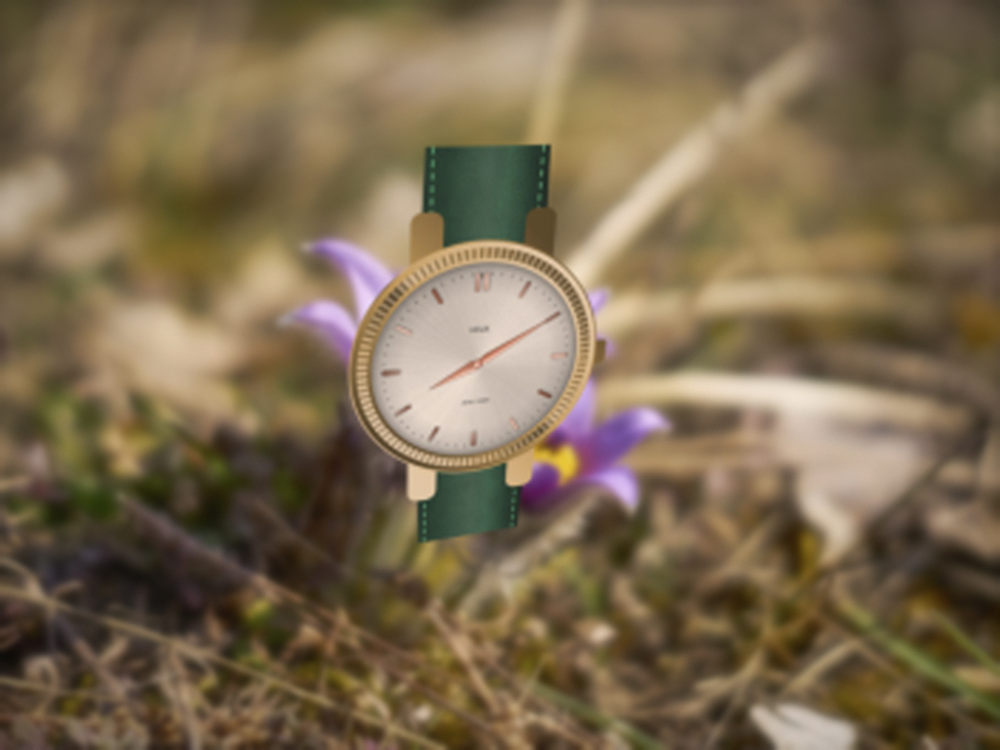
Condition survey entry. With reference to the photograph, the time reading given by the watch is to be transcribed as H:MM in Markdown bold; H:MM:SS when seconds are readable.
**8:10**
